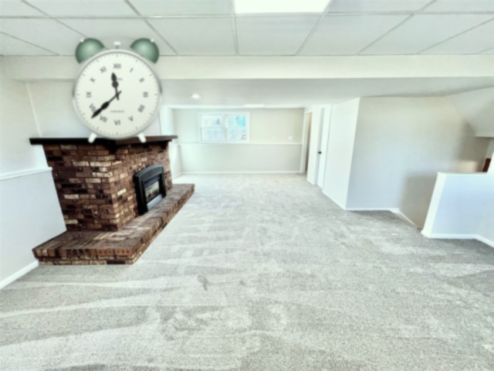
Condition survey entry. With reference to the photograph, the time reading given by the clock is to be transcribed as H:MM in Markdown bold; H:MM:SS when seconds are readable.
**11:38**
